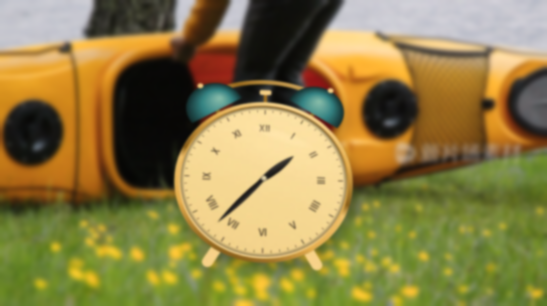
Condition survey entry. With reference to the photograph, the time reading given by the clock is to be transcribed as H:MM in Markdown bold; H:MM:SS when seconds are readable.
**1:37**
